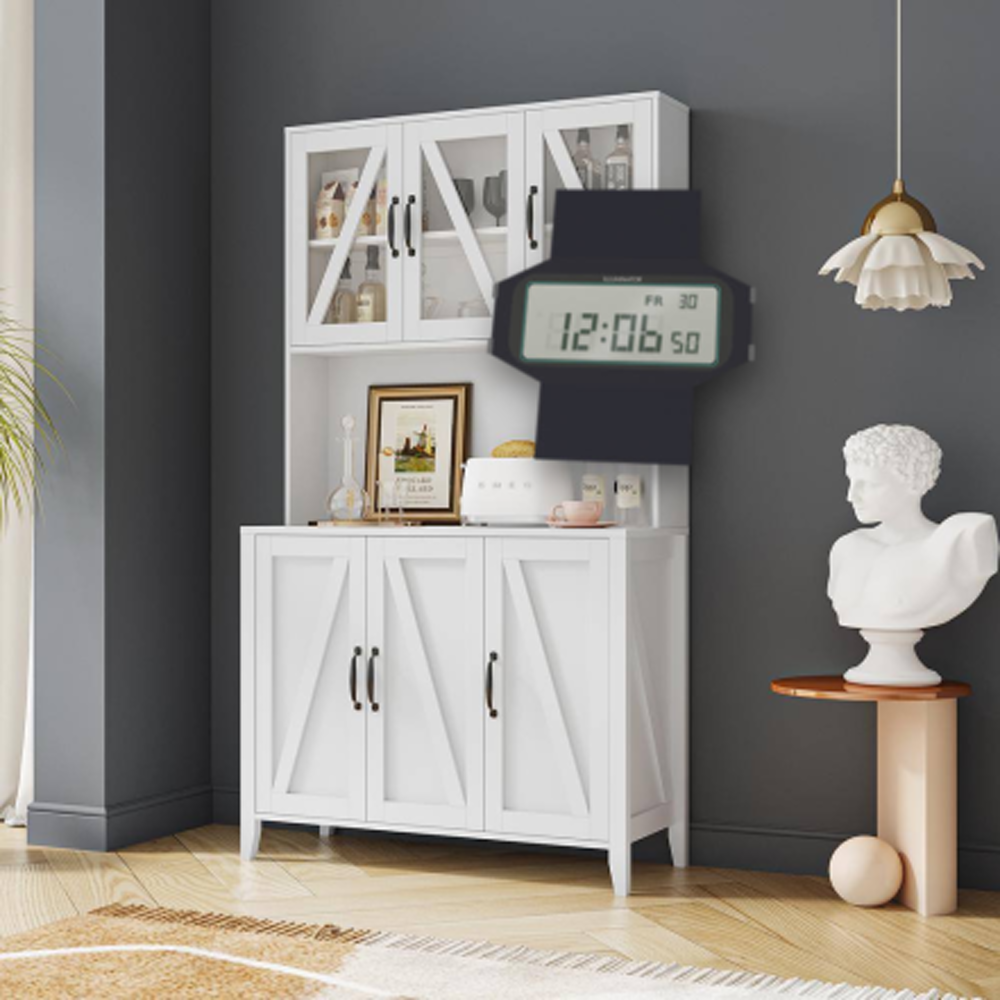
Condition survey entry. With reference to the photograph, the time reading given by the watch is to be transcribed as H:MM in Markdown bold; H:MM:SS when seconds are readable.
**12:06:50**
